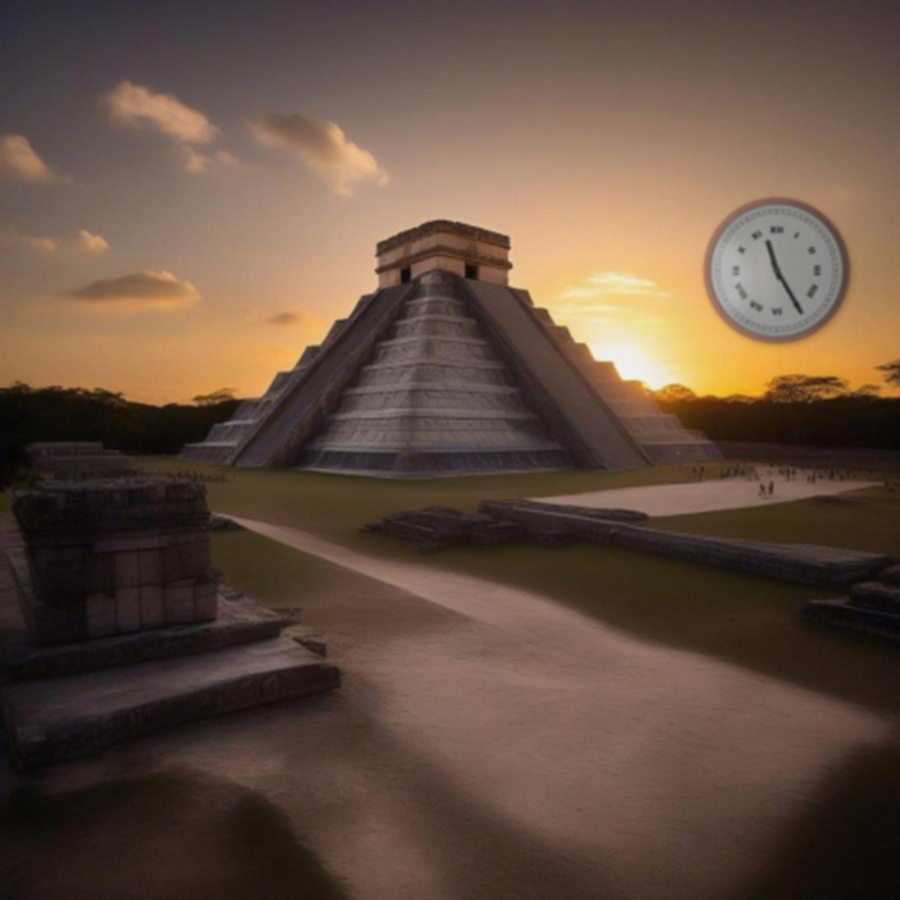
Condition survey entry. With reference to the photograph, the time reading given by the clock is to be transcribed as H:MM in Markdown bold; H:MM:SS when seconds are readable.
**11:25**
